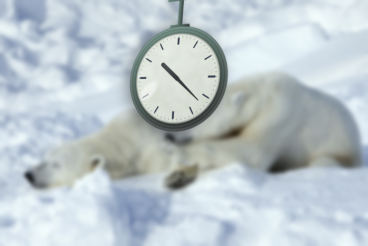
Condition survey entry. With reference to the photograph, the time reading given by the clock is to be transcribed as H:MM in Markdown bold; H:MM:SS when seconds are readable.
**10:22**
